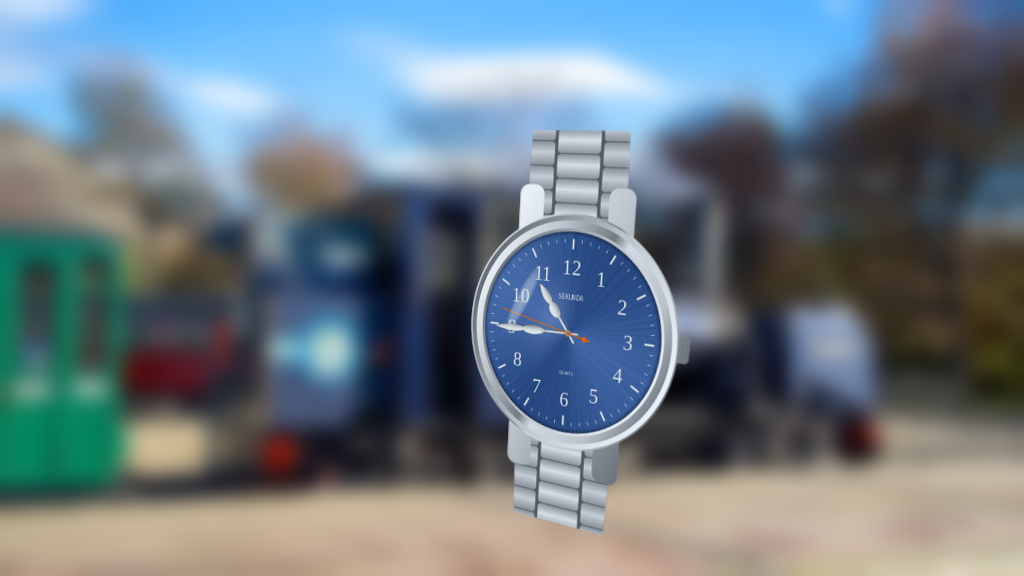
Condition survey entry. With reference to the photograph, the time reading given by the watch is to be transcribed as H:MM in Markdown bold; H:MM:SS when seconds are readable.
**10:44:47**
